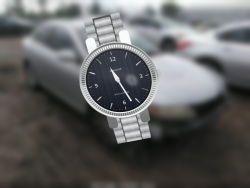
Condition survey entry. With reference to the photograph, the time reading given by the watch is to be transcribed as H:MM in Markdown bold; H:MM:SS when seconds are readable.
**11:27**
